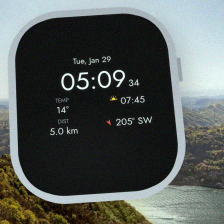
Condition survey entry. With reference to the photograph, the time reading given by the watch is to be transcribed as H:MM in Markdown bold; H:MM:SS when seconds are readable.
**5:09:34**
